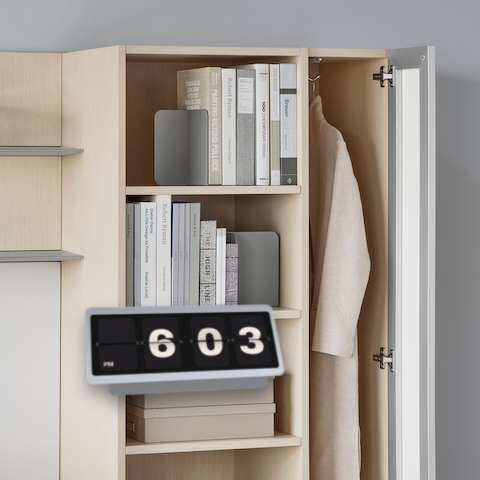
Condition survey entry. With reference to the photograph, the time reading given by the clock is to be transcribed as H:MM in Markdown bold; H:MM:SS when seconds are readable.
**6:03**
